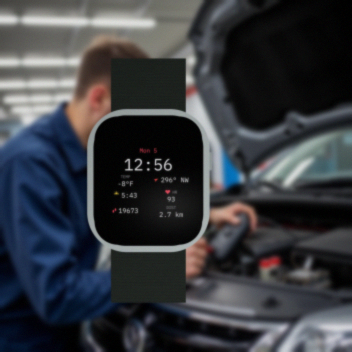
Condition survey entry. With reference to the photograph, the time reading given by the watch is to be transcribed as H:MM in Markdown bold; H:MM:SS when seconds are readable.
**12:56**
